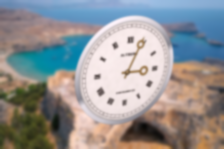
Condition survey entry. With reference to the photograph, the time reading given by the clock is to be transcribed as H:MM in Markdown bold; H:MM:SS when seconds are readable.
**3:04**
